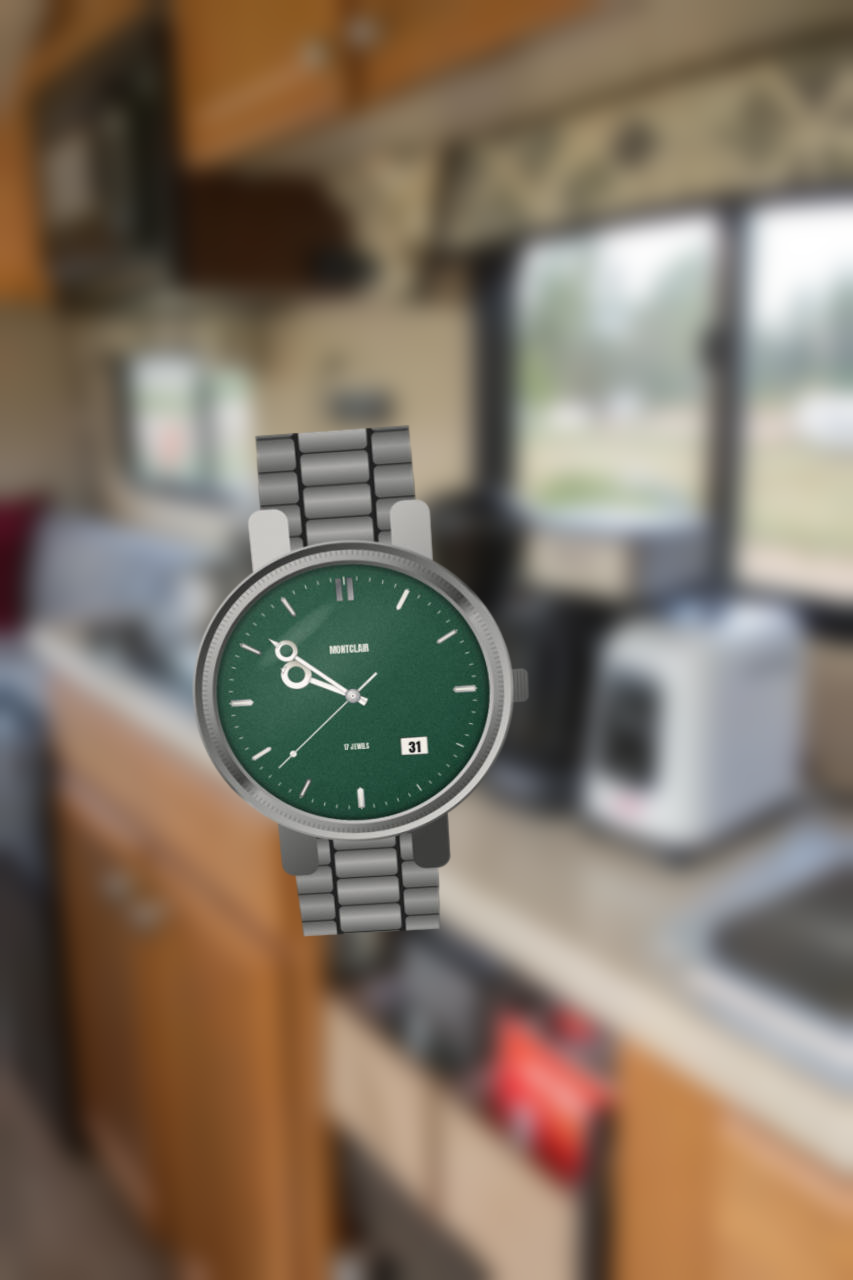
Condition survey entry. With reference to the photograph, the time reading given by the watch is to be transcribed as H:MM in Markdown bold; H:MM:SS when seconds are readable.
**9:51:38**
